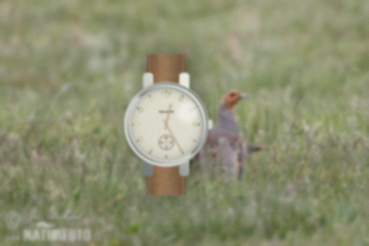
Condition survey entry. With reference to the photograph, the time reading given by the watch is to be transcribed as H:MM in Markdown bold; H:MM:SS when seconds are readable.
**12:25**
